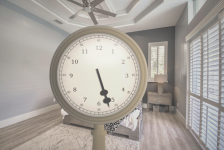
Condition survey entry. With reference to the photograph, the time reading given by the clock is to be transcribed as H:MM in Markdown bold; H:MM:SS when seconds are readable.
**5:27**
